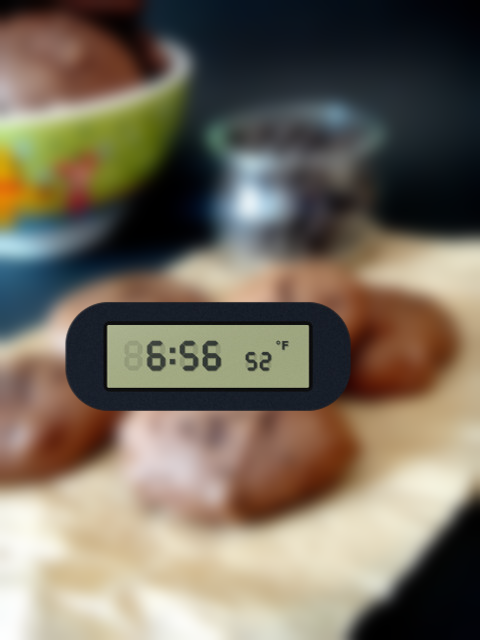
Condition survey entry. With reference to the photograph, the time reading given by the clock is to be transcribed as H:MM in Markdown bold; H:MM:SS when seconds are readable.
**6:56**
